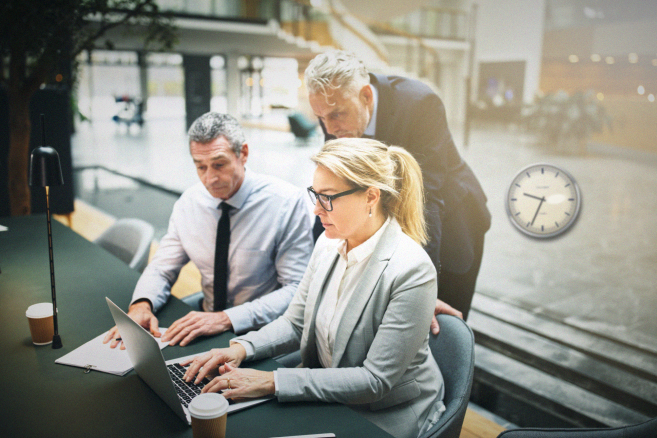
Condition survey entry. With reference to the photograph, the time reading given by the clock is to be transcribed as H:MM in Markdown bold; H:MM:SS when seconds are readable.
**9:34**
